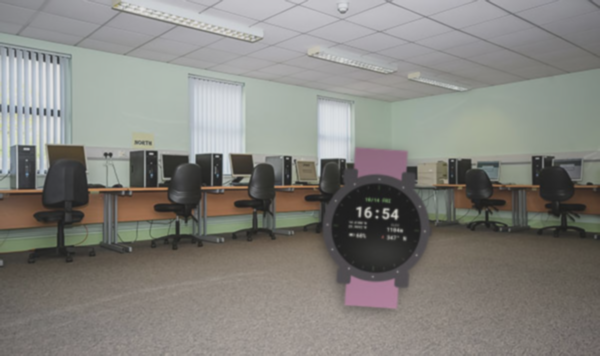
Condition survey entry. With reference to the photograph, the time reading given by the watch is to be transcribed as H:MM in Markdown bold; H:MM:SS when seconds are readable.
**16:54**
